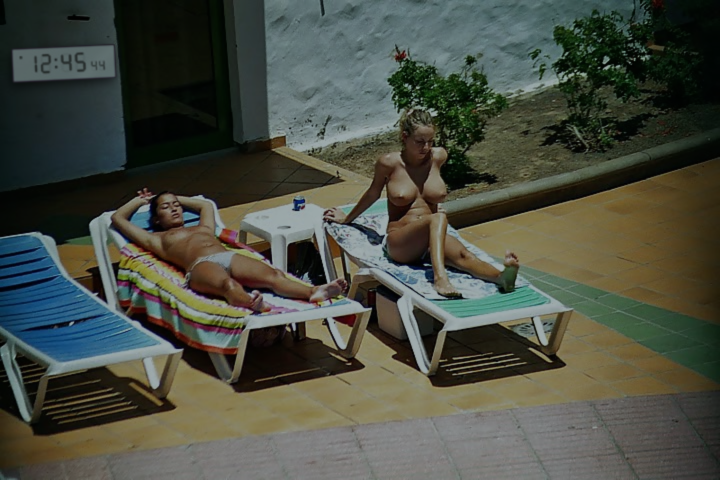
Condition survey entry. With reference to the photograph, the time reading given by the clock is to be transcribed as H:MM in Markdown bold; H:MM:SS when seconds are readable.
**12:45:44**
